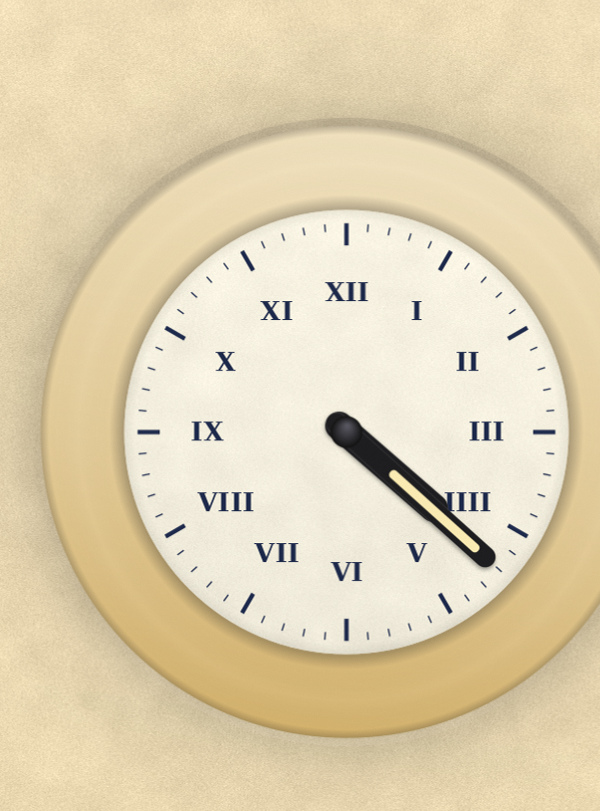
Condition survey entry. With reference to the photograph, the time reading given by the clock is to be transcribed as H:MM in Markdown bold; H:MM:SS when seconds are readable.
**4:22**
